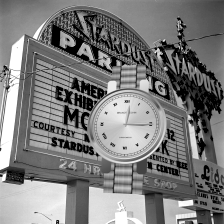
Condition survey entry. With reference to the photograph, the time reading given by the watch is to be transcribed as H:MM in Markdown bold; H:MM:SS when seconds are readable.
**12:15**
